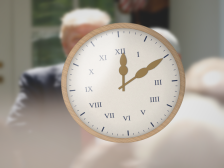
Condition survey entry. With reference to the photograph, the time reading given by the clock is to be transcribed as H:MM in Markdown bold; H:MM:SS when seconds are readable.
**12:10**
